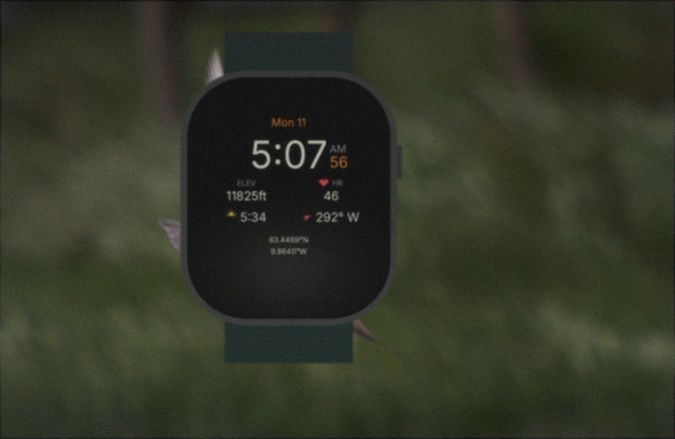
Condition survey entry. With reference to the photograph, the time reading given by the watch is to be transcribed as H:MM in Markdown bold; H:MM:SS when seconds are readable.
**5:07:56**
